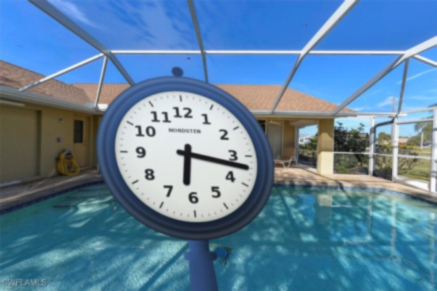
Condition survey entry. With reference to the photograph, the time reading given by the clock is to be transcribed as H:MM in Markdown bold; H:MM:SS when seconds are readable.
**6:17**
